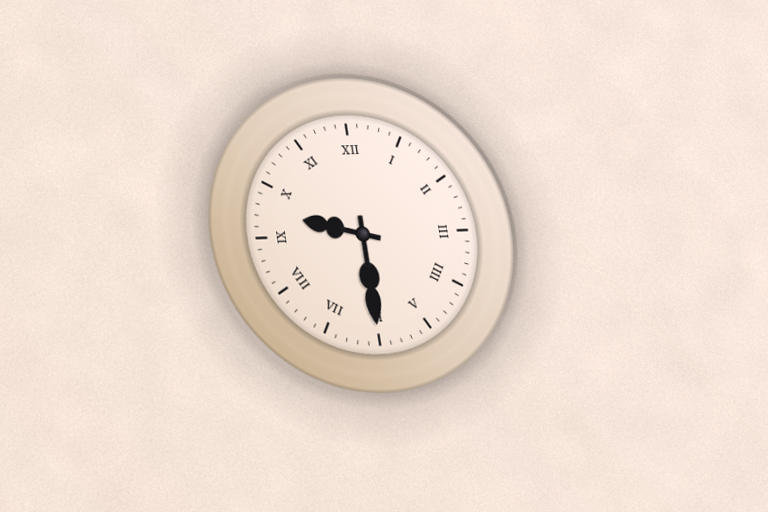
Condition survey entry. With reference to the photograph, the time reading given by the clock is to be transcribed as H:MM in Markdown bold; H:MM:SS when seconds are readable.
**9:30**
